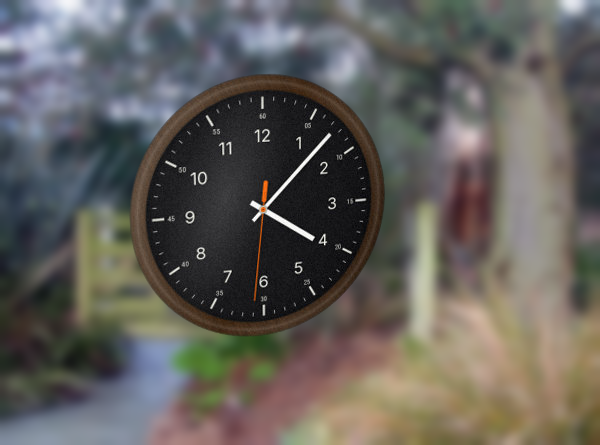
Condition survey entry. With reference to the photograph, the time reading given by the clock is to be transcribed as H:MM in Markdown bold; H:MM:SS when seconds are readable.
**4:07:31**
